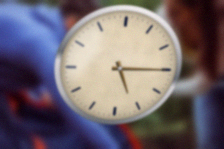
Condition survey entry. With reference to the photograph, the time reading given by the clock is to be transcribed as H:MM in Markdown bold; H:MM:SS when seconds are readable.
**5:15**
